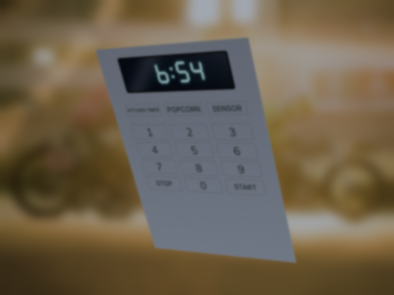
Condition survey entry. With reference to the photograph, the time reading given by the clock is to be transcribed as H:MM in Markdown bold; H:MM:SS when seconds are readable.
**6:54**
